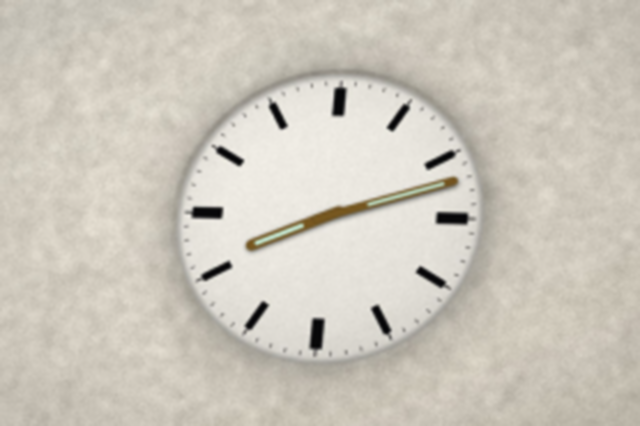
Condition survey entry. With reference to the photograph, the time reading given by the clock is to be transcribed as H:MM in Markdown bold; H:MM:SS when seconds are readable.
**8:12**
